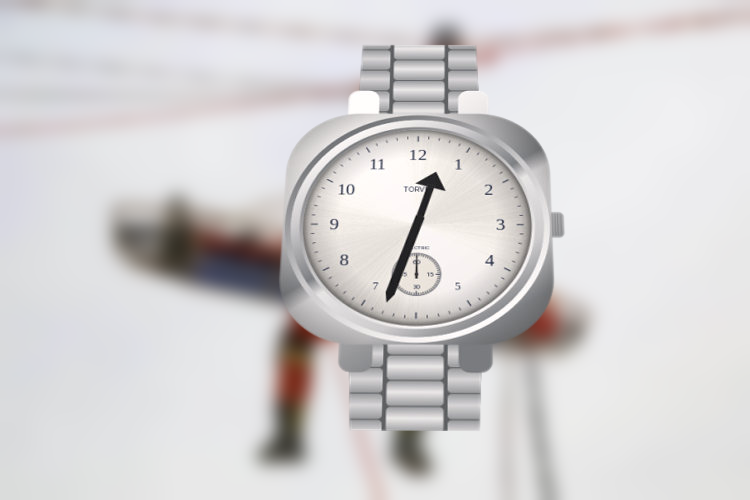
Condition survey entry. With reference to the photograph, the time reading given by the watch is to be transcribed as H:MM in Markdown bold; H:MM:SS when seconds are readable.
**12:33**
